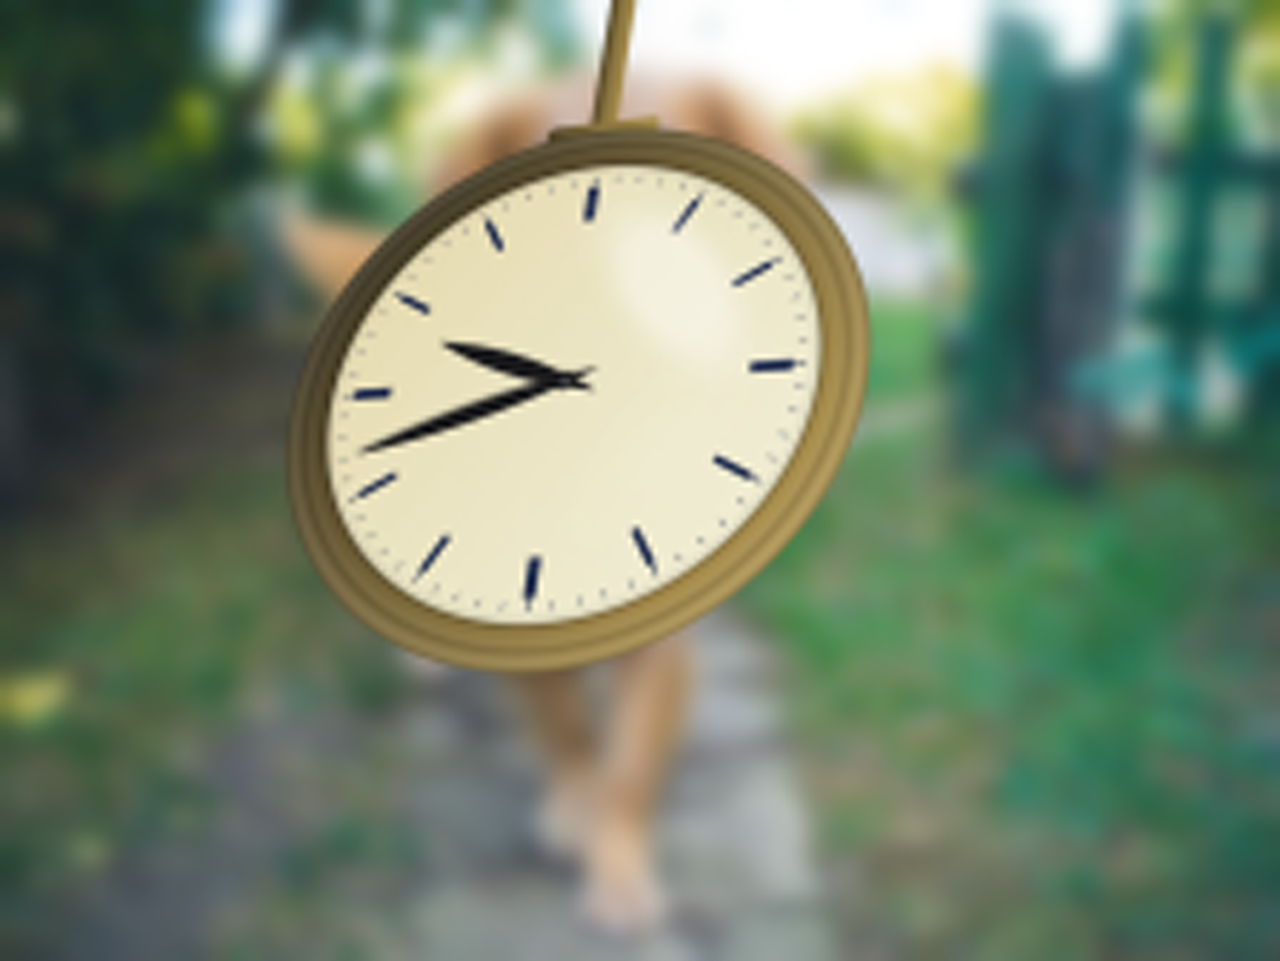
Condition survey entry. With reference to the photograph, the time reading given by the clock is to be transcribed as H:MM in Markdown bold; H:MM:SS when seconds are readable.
**9:42**
